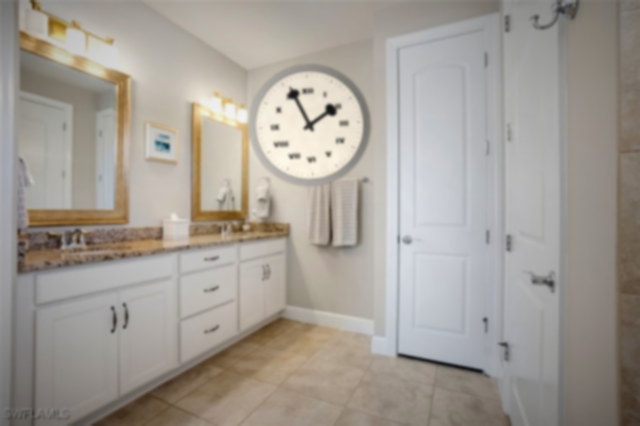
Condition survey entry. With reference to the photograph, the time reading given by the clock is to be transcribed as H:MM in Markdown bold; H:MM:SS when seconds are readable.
**1:56**
